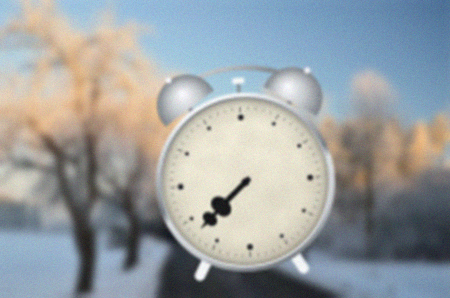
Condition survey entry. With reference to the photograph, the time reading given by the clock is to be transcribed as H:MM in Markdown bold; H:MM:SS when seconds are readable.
**7:38**
